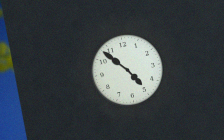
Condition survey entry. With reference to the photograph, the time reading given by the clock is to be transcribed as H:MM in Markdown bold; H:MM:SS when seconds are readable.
**4:53**
